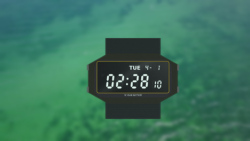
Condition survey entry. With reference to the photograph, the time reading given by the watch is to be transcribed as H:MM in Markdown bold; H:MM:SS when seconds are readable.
**2:28:10**
